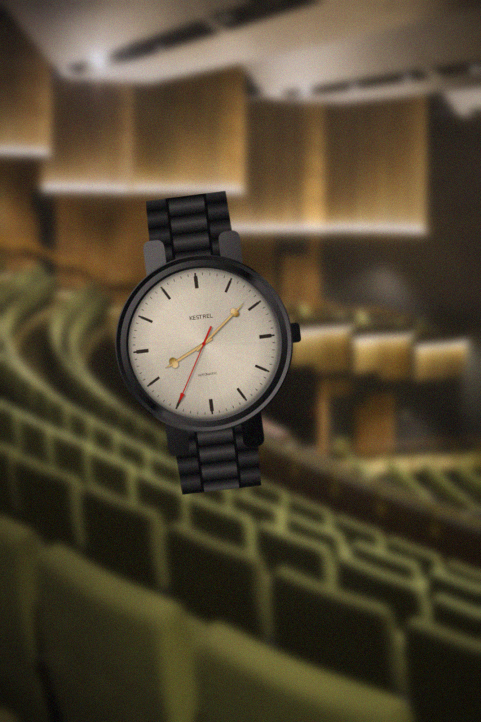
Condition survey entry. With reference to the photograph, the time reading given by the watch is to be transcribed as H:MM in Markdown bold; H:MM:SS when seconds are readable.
**8:08:35**
